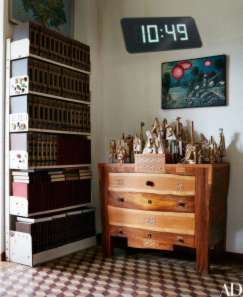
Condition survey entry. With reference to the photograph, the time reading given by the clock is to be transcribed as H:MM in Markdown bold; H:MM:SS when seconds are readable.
**10:49**
